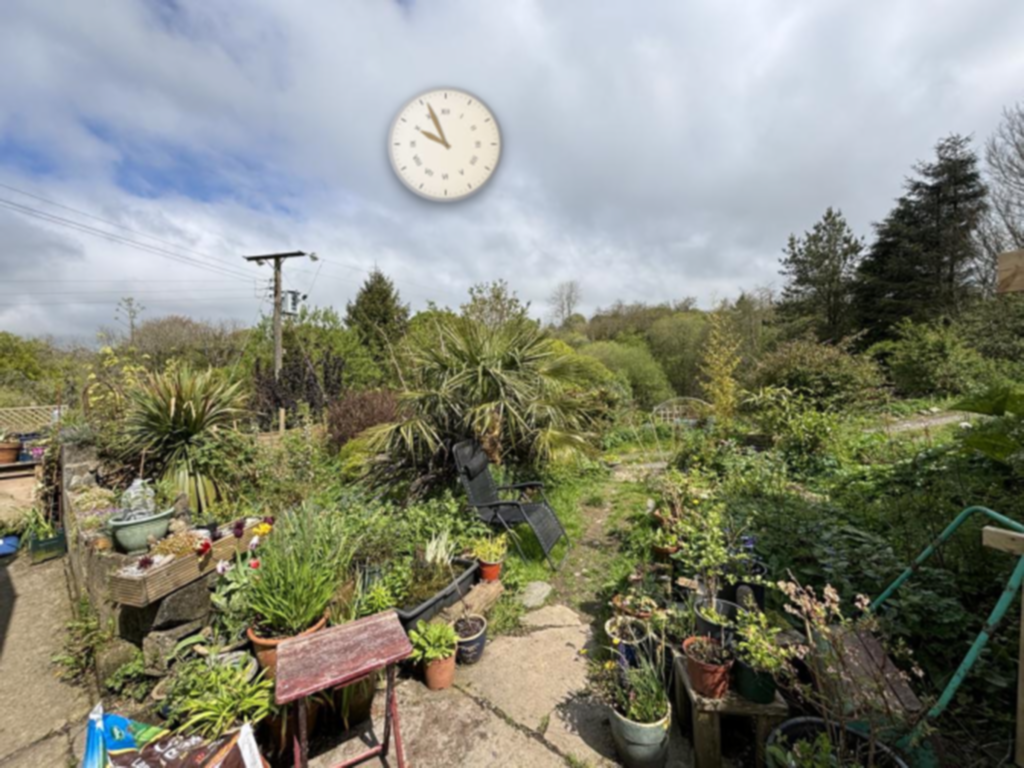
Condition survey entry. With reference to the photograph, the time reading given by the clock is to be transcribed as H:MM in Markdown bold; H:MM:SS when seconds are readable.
**9:56**
